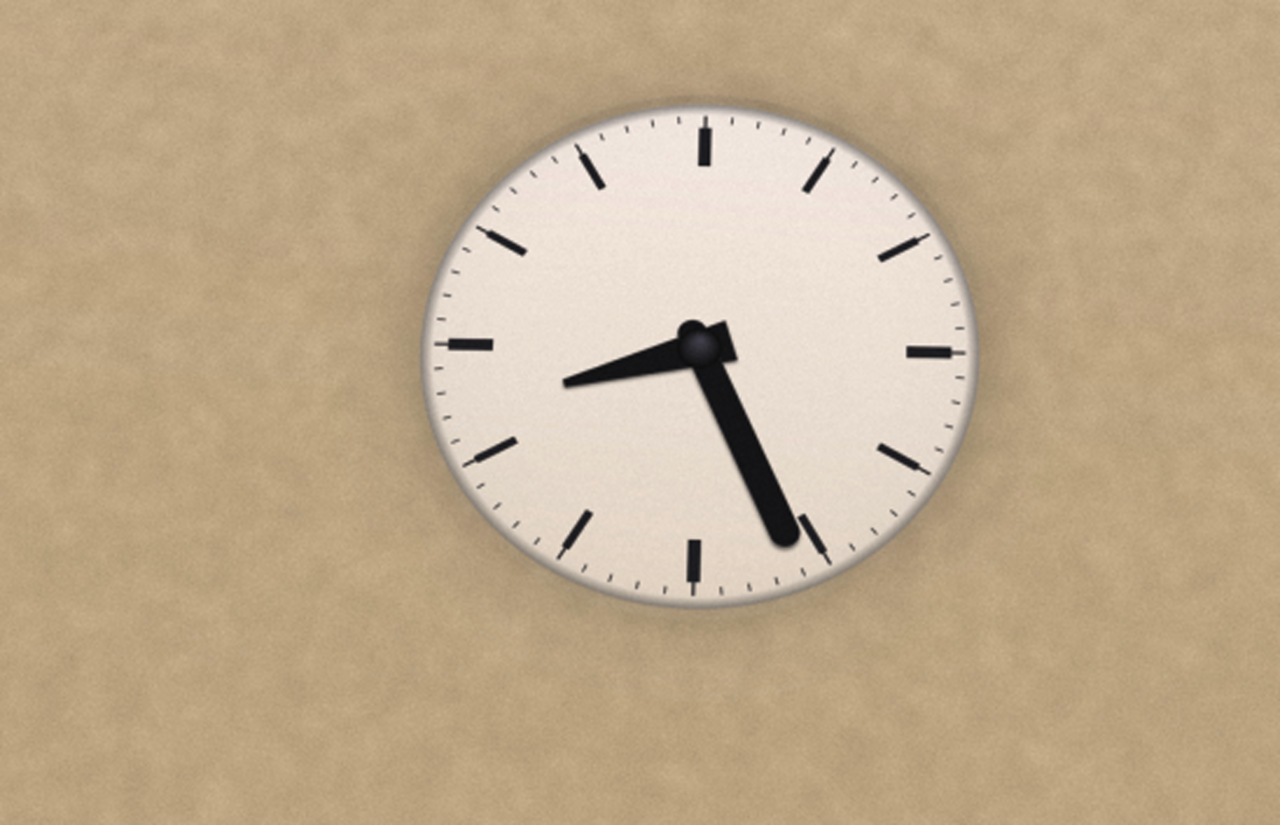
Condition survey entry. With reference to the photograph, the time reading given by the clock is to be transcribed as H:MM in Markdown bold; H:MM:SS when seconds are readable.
**8:26**
